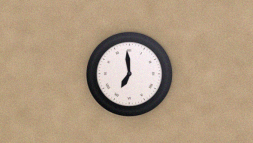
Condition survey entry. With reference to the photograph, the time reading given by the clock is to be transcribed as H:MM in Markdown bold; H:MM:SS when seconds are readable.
**6:59**
